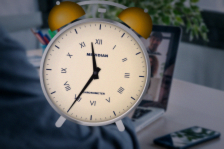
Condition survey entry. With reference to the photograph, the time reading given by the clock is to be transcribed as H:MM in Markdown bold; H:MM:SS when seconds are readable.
**11:35**
